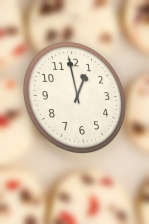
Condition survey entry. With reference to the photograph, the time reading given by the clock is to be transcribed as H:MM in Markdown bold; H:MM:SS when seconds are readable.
**12:59**
